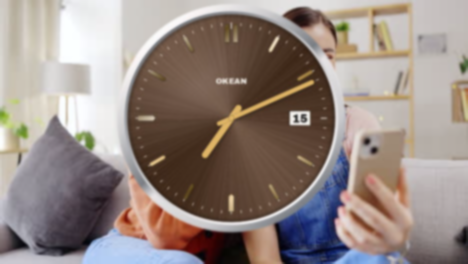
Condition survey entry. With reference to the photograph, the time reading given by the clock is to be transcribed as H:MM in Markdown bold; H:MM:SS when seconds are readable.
**7:11**
